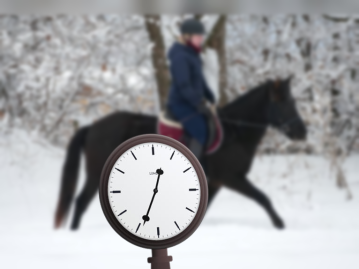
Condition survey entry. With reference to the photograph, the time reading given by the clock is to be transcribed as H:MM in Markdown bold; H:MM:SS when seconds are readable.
**12:34**
